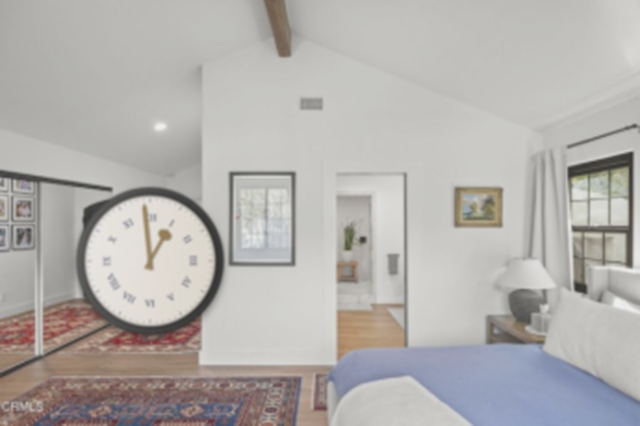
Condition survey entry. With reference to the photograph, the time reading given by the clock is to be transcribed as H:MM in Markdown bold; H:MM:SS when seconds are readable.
**12:59**
